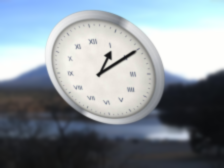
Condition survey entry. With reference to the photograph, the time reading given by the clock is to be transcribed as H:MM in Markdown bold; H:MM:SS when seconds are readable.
**1:10**
